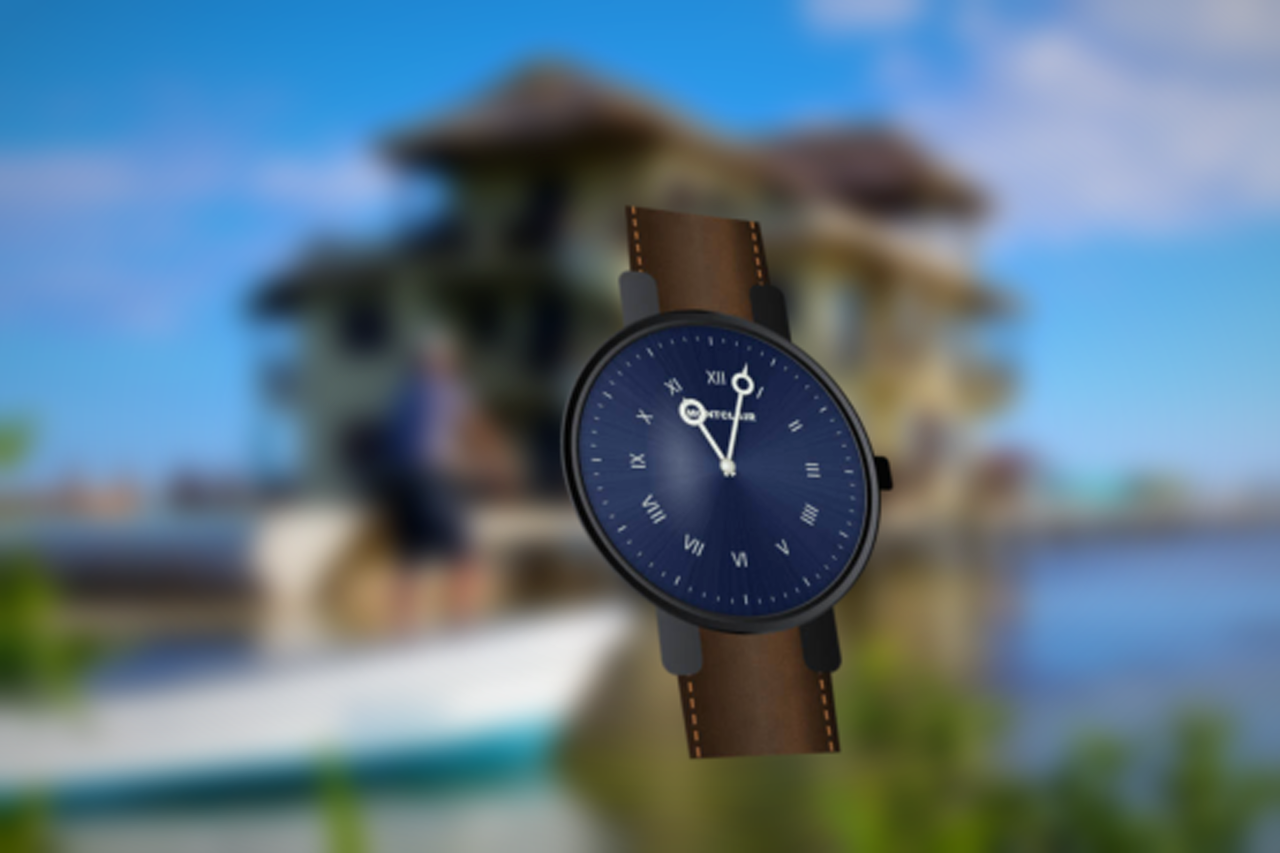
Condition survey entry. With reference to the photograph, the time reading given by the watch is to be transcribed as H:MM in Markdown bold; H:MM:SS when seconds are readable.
**11:03**
